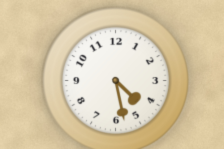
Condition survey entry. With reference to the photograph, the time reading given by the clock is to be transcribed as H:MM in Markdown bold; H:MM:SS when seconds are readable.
**4:28**
